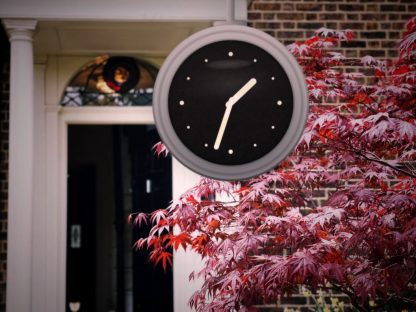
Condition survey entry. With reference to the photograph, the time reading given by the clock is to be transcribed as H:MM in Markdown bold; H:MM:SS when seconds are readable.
**1:33**
